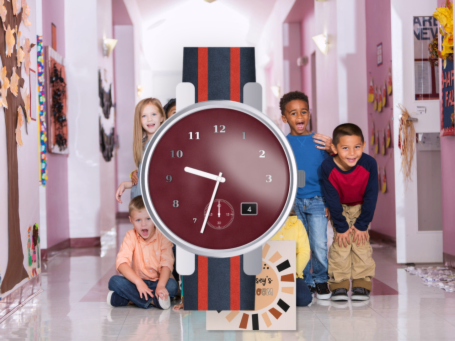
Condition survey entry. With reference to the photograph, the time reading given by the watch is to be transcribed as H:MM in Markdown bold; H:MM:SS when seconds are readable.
**9:33**
